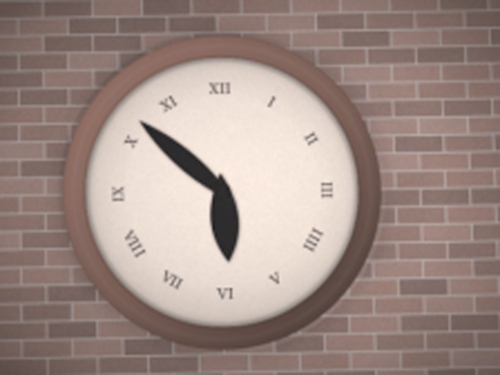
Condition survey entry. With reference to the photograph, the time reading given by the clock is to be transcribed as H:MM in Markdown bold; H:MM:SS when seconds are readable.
**5:52**
